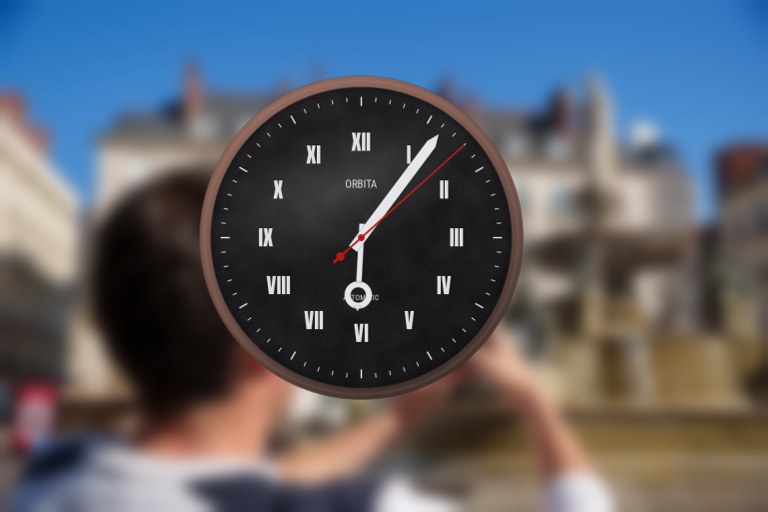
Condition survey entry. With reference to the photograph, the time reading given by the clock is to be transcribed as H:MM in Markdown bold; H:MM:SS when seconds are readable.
**6:06:08**
